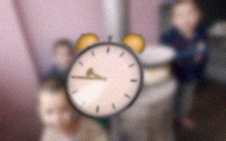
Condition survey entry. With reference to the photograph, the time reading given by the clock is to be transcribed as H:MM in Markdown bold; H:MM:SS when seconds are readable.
**9:45**
